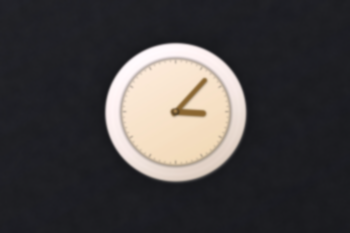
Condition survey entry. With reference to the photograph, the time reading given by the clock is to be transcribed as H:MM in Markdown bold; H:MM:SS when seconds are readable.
**3:07**
